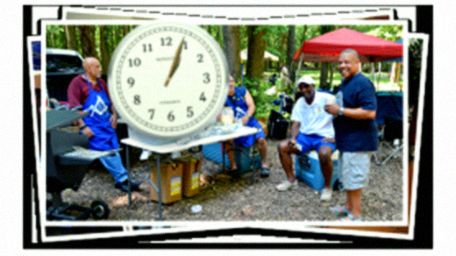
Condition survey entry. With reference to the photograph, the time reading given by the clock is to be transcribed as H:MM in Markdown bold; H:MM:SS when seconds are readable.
**1:04**
